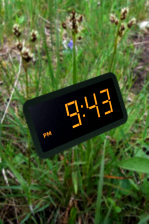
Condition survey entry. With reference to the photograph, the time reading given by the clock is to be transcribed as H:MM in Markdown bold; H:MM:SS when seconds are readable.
**9:43**
